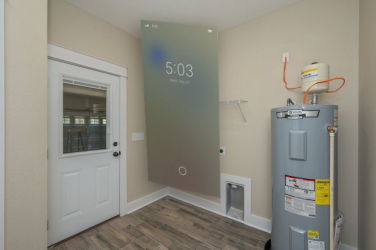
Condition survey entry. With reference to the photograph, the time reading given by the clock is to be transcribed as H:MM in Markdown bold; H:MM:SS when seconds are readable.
**5:03**
